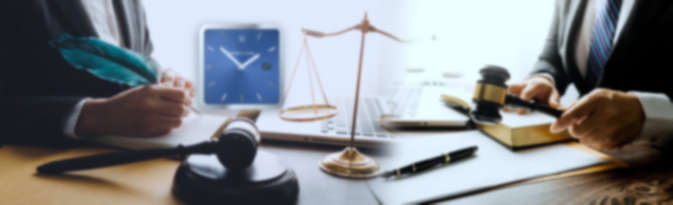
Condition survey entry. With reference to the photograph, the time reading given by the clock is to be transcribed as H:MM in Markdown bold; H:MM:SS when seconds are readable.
**1:52**
